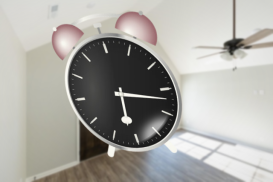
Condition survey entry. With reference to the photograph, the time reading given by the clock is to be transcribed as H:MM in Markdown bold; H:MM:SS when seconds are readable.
**6:17**
